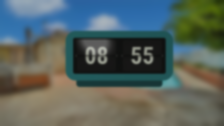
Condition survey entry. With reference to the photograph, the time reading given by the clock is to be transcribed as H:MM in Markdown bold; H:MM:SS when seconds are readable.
**8:55**
